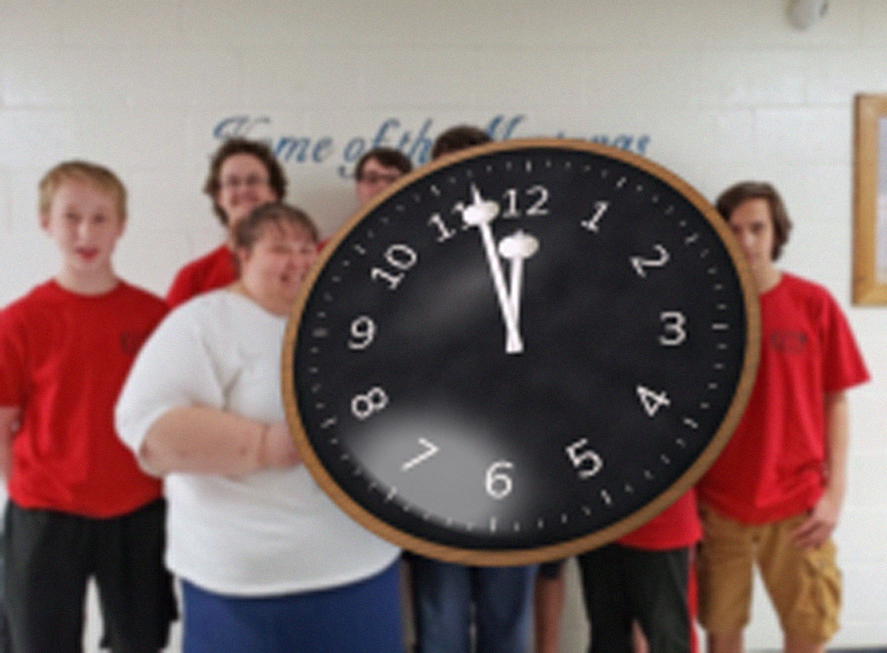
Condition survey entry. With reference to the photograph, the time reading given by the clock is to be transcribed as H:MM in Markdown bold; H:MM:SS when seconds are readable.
**11:57**
